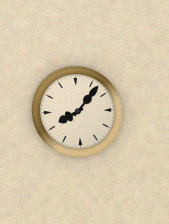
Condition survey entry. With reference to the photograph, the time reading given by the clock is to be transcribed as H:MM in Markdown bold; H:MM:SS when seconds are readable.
**8:07**
